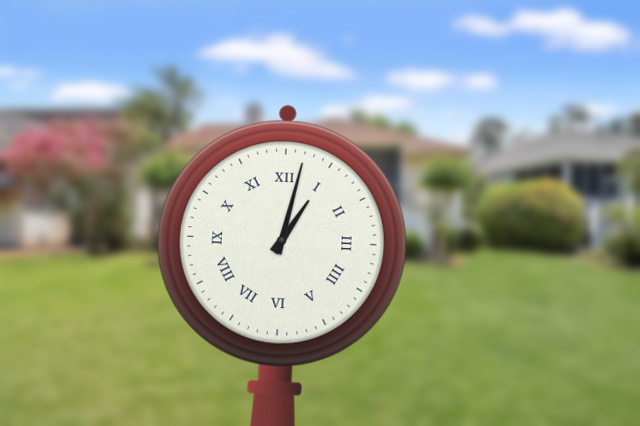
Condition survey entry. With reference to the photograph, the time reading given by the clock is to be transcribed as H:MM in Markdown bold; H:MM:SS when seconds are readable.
**1:02**
